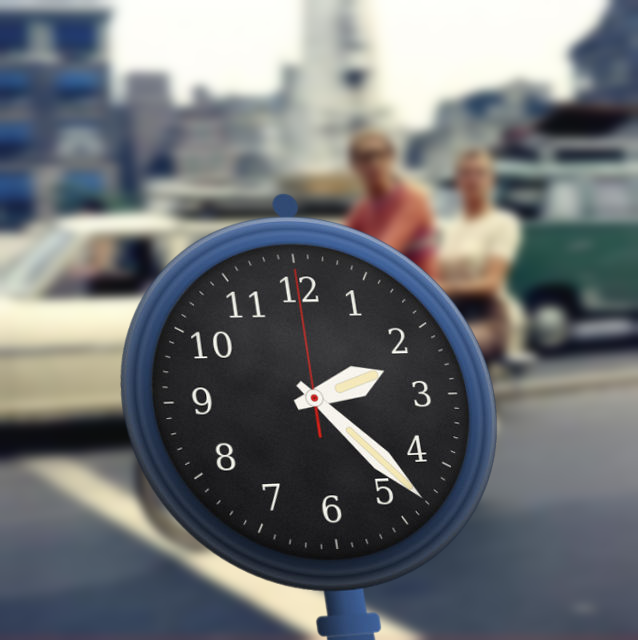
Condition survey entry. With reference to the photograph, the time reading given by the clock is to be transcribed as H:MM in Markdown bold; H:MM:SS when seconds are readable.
**2:23:00**
